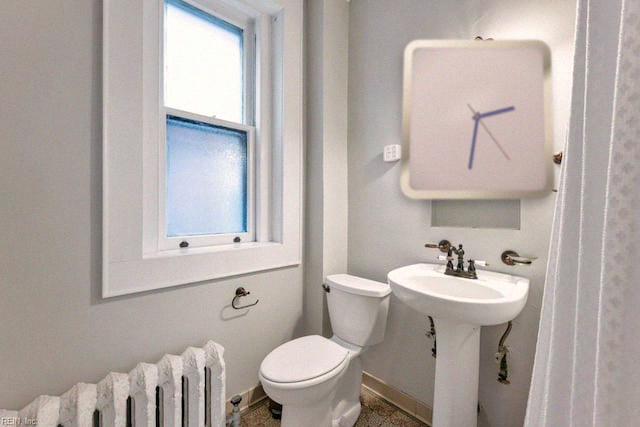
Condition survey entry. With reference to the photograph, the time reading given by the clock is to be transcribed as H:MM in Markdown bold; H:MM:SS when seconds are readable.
**2:31:24**
